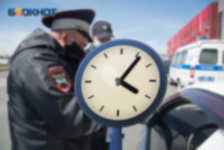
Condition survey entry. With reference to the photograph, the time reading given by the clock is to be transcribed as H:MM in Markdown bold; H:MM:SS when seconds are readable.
**4:06**
